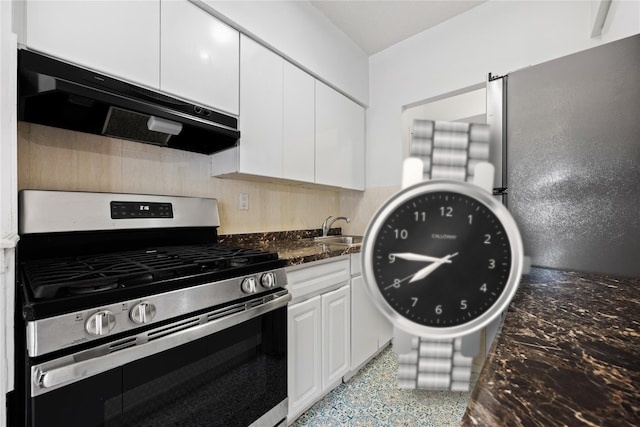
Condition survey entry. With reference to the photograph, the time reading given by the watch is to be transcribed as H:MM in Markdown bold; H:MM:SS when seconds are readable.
**7:45:40**
